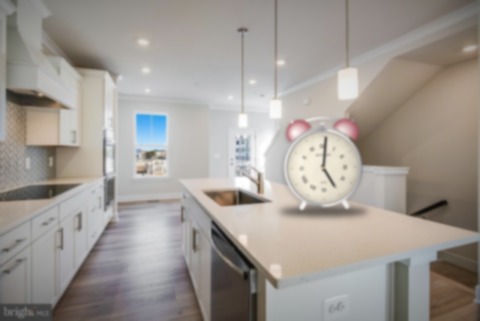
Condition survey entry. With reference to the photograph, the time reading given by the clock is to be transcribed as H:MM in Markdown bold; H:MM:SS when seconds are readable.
**5:01**
